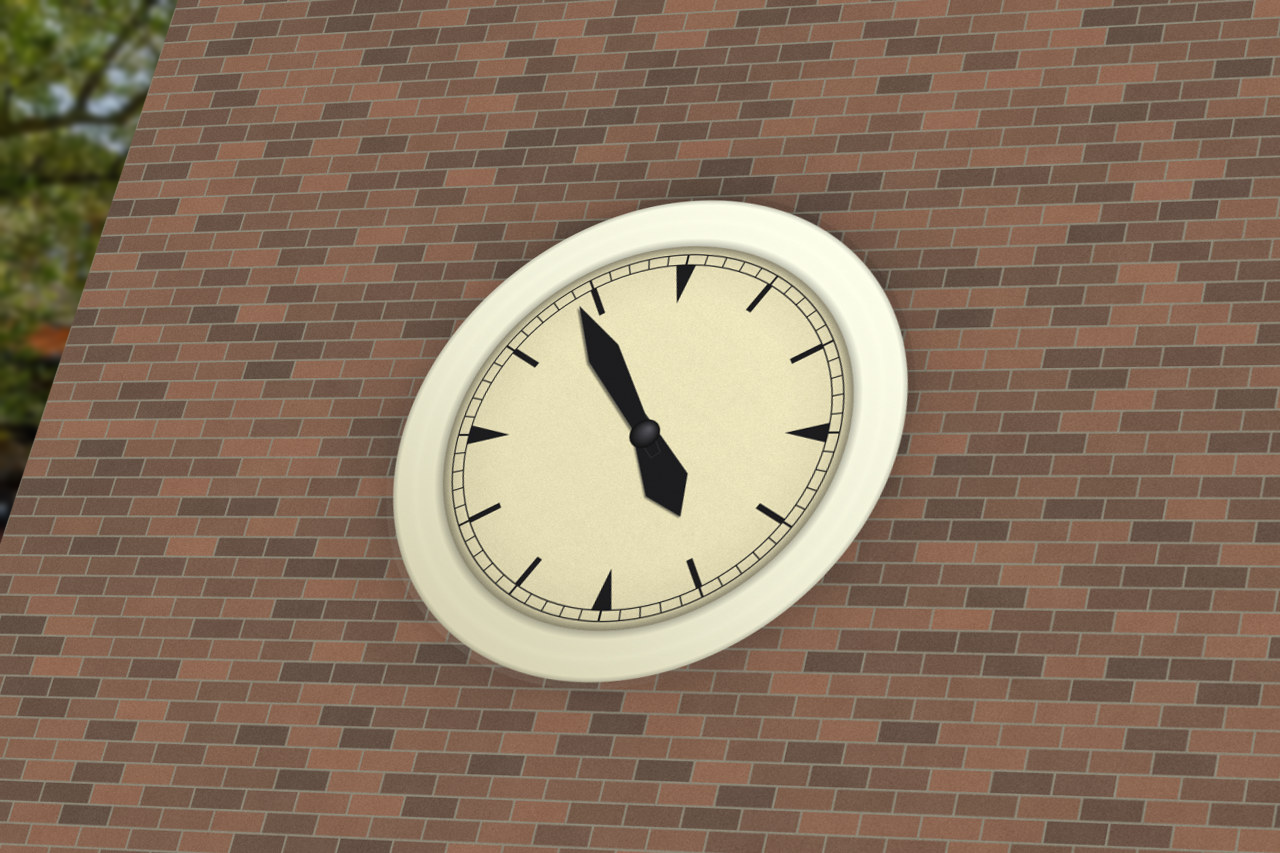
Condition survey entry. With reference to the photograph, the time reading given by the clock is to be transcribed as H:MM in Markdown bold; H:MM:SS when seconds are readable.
**4:54**
